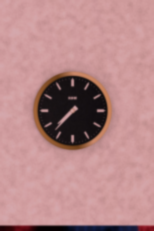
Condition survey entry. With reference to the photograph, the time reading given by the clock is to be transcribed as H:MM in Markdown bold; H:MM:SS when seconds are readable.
**7:37**
